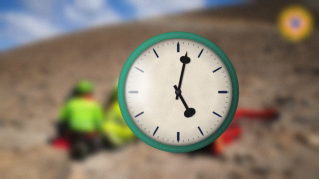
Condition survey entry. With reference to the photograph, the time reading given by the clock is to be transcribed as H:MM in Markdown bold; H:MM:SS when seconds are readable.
**5:02**
